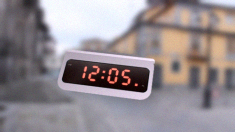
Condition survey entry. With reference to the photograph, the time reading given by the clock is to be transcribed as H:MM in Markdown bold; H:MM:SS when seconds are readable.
**12:05**
